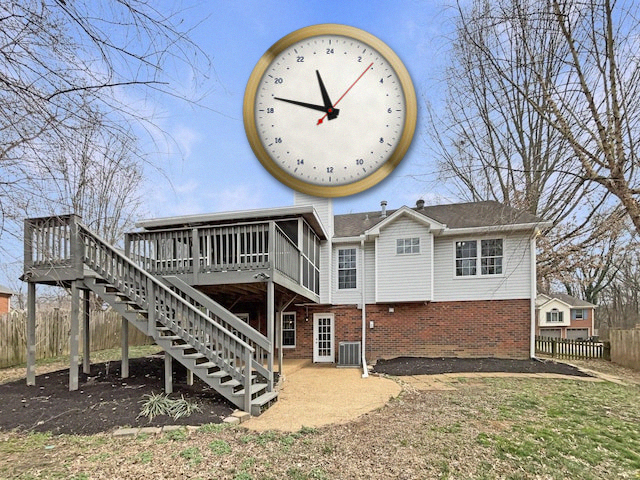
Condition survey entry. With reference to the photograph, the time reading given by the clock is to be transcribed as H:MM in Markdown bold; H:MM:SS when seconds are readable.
**22:47:07**
